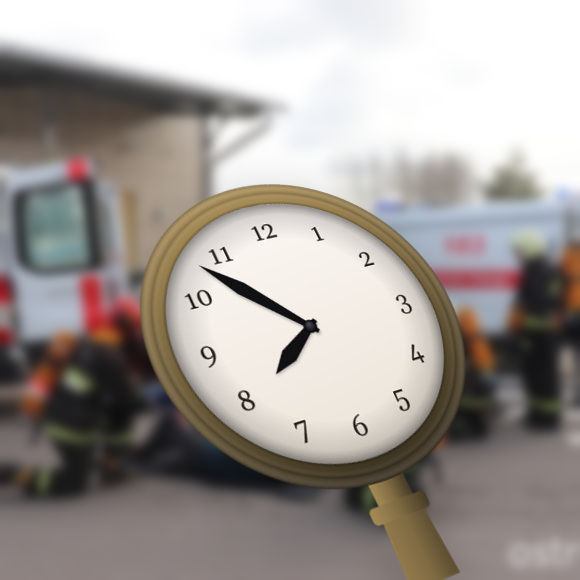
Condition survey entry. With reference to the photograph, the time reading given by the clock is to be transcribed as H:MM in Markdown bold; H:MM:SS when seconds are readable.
**7:53**
